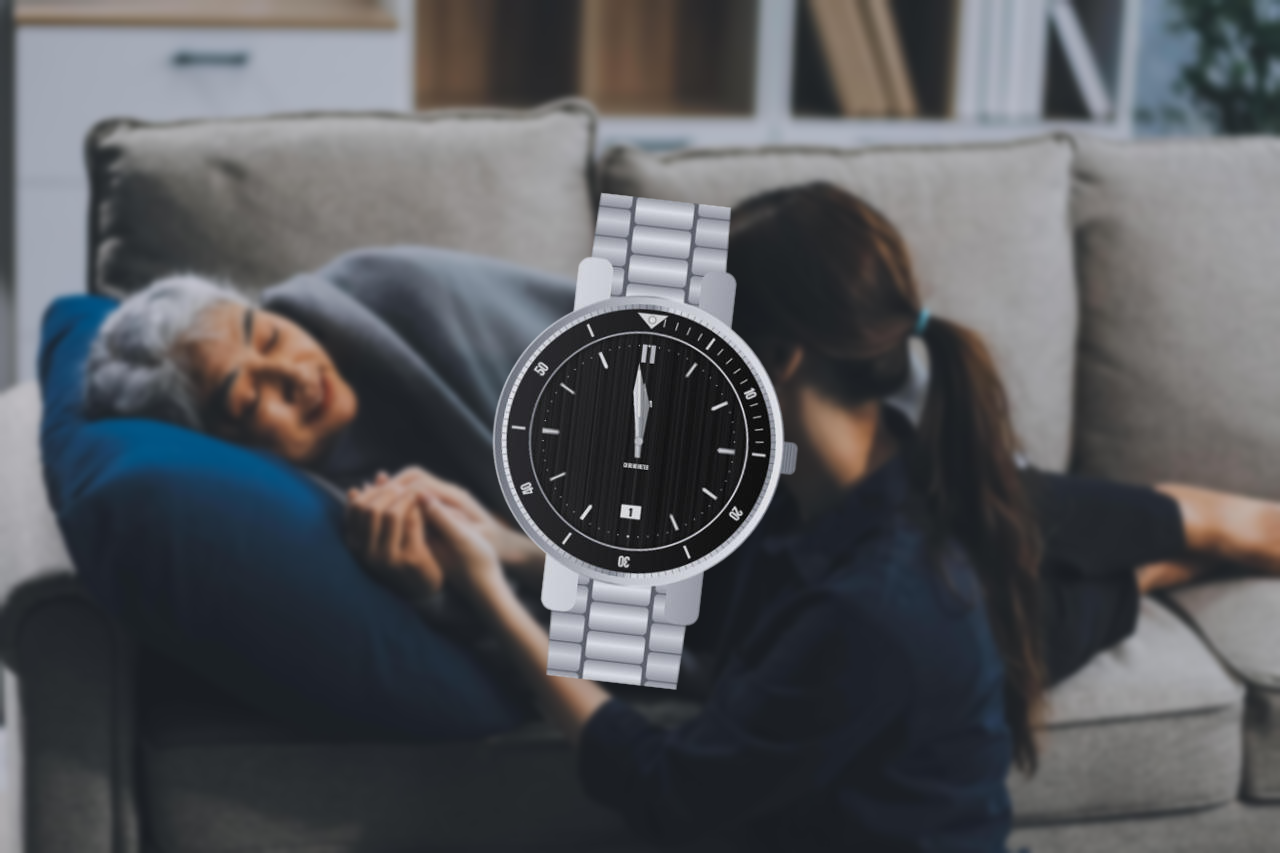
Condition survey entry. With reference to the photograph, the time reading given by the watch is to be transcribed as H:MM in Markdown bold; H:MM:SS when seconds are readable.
**11:59**
